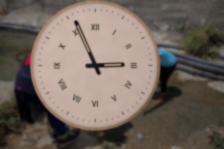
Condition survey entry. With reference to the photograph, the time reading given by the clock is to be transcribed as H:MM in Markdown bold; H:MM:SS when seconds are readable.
**2:56**
